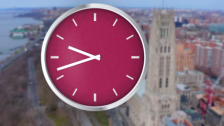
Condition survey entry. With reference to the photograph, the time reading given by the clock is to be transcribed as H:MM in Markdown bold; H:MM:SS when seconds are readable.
**9:42**
